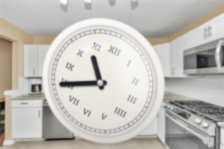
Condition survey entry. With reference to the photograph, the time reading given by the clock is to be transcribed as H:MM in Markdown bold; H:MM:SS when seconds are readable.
**10:40**
